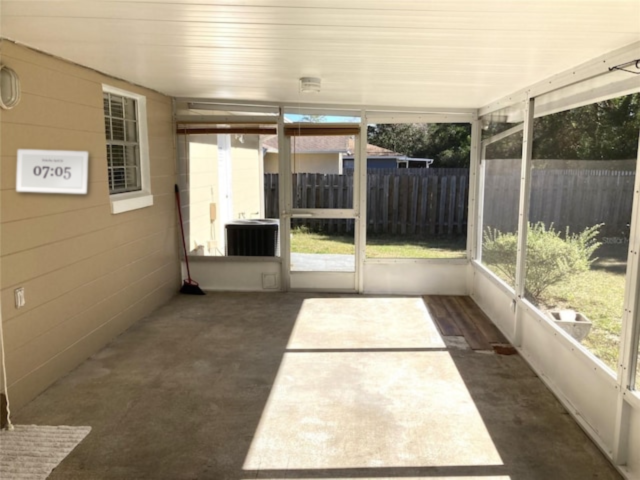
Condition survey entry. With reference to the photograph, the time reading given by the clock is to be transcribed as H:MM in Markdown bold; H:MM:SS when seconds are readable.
**7:05**
